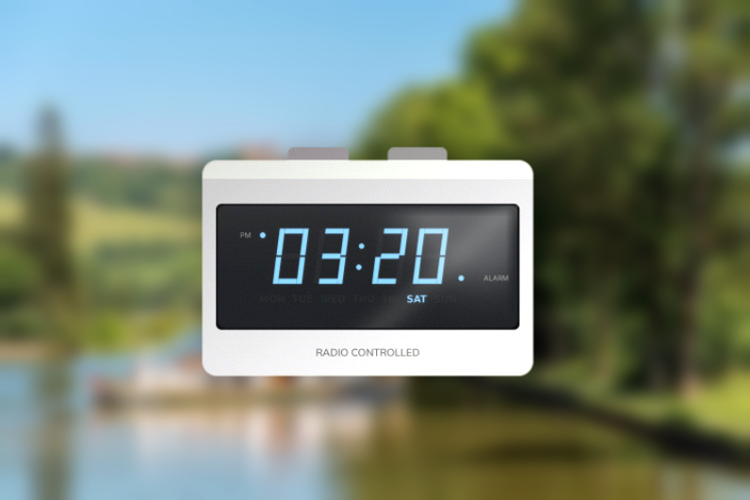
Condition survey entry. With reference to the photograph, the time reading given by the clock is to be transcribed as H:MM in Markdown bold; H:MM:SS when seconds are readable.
**3:20**
